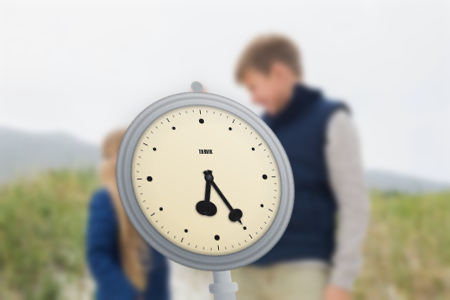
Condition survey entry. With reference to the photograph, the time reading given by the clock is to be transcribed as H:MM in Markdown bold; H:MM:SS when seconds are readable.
**6:25**
